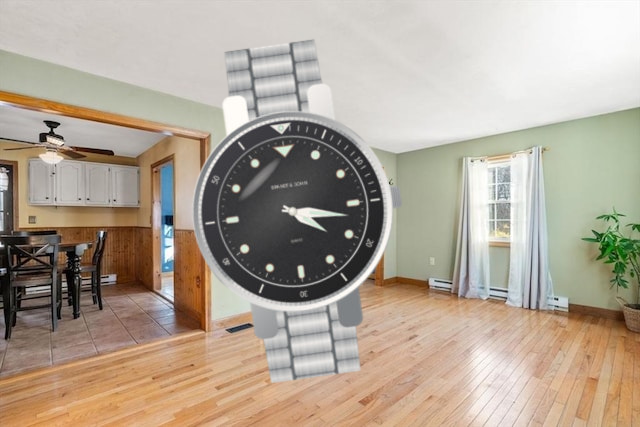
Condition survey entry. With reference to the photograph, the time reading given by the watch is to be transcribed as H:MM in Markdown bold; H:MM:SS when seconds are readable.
**4:17**
